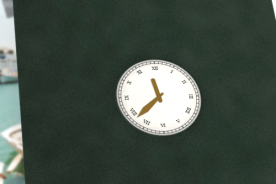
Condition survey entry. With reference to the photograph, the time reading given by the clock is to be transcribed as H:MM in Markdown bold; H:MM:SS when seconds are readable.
**11:38**
